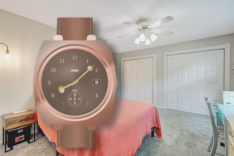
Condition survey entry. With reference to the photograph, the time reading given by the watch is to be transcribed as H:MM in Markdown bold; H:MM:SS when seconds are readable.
**8:08**
